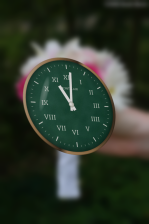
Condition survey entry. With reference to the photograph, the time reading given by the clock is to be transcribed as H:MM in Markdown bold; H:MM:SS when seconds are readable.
**11:01**
